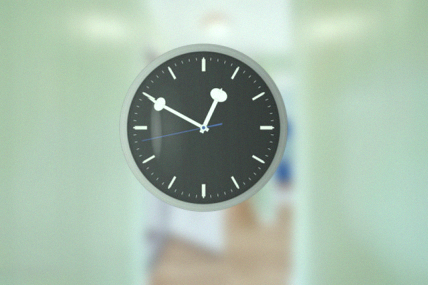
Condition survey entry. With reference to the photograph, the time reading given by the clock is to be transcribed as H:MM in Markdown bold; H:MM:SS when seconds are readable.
**12:49:43**
